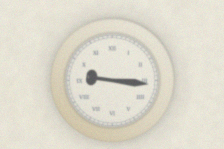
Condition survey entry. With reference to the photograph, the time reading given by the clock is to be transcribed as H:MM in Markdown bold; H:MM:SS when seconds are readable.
**9:16**
